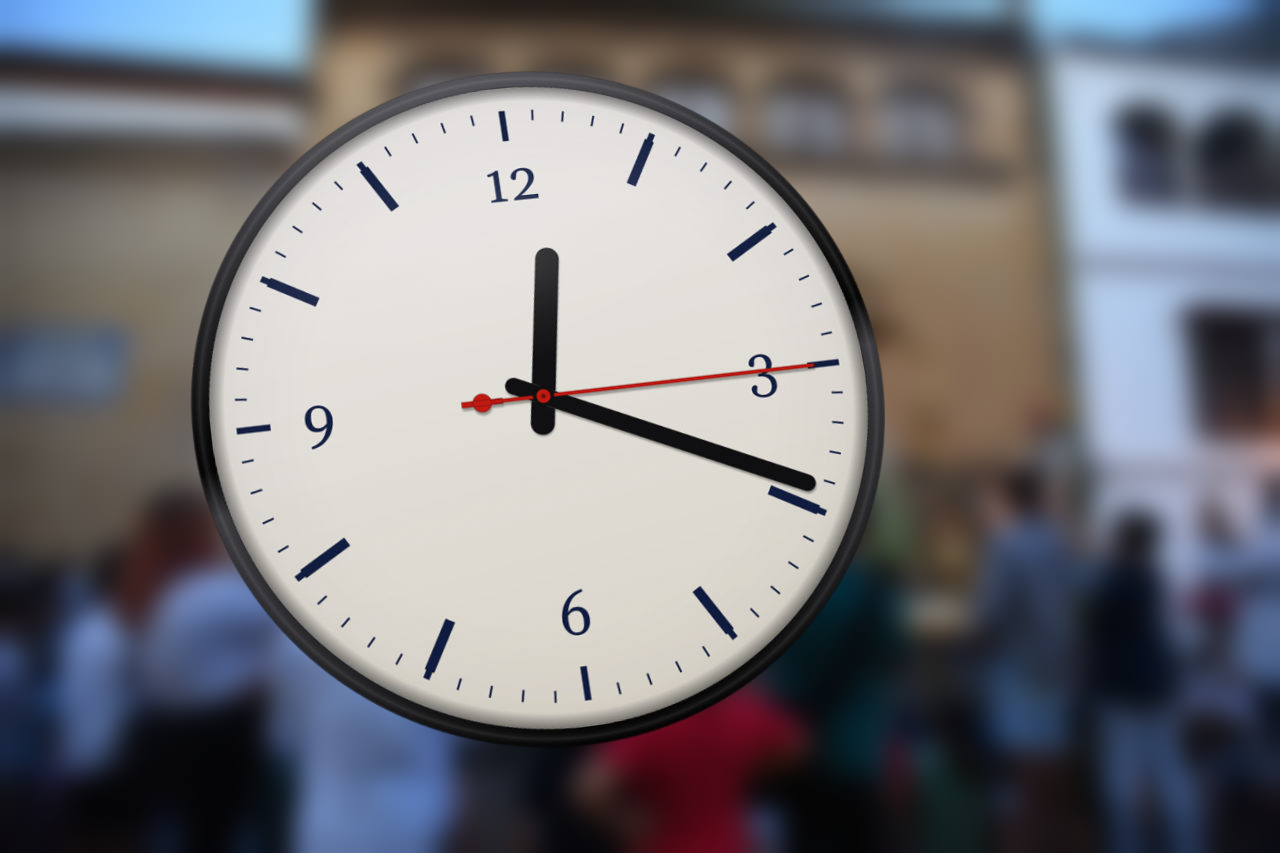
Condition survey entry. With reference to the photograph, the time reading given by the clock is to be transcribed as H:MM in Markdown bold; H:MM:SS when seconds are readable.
**12:19:15**
